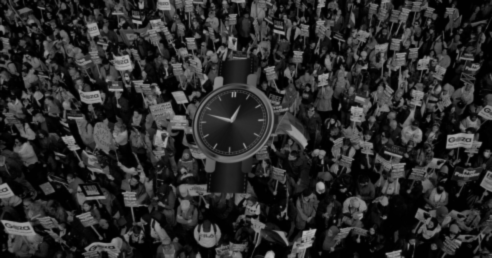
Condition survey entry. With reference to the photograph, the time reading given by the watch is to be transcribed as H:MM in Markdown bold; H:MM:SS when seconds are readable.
**12:48**
